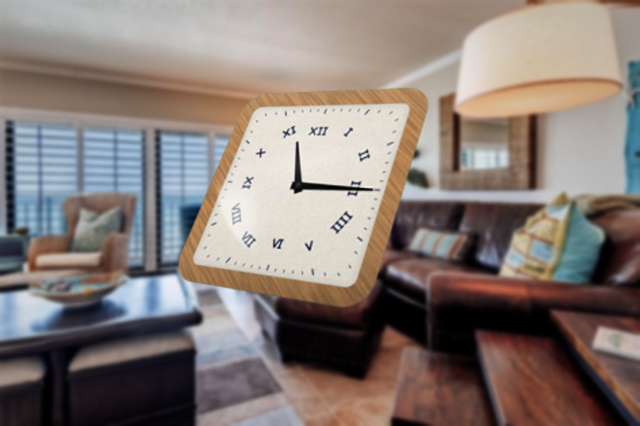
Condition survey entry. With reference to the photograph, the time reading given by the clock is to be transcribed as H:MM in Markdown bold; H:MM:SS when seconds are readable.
**11:15**
